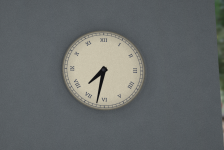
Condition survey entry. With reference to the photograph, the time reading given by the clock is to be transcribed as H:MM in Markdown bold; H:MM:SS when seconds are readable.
**7:32**
